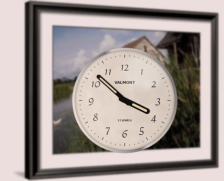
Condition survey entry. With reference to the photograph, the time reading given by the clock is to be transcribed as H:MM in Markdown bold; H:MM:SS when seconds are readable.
**3:52**
